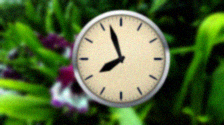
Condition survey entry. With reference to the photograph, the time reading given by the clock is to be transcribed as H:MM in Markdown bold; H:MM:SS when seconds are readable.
**7:57**
